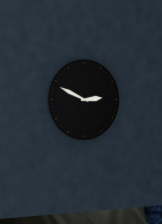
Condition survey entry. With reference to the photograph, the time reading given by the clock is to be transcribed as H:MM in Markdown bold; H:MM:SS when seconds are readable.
**2:49**
